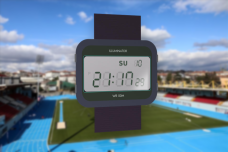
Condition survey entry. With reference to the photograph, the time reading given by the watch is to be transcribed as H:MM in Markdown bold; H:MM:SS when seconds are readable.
**21:17:29**
